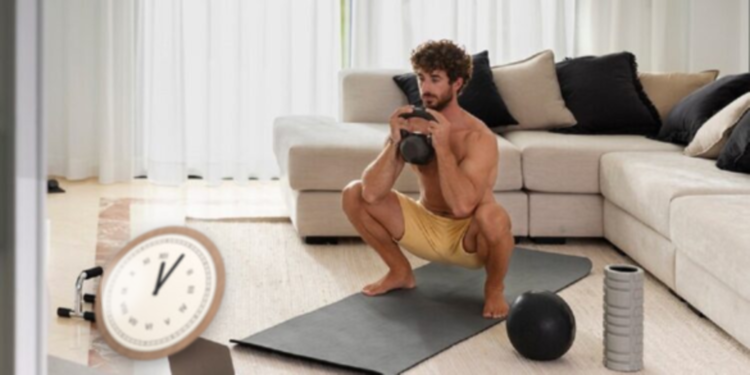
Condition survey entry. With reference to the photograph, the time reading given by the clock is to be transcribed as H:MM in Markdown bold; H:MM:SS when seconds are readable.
**12:05**
